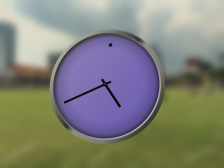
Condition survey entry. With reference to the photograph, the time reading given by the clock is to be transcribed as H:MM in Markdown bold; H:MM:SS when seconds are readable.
**4:40**
